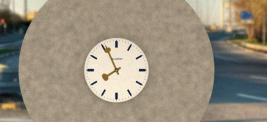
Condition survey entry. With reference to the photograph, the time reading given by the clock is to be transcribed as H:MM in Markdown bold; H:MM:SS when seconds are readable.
**7:56**
